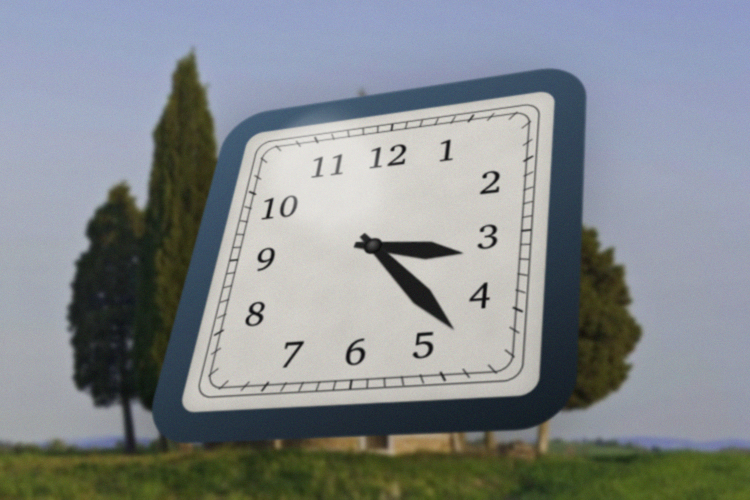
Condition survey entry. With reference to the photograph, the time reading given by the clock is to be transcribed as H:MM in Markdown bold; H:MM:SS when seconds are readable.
**3:23**
